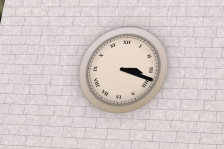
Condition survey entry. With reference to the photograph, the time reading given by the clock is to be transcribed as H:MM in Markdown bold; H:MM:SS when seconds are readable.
**3:18**
